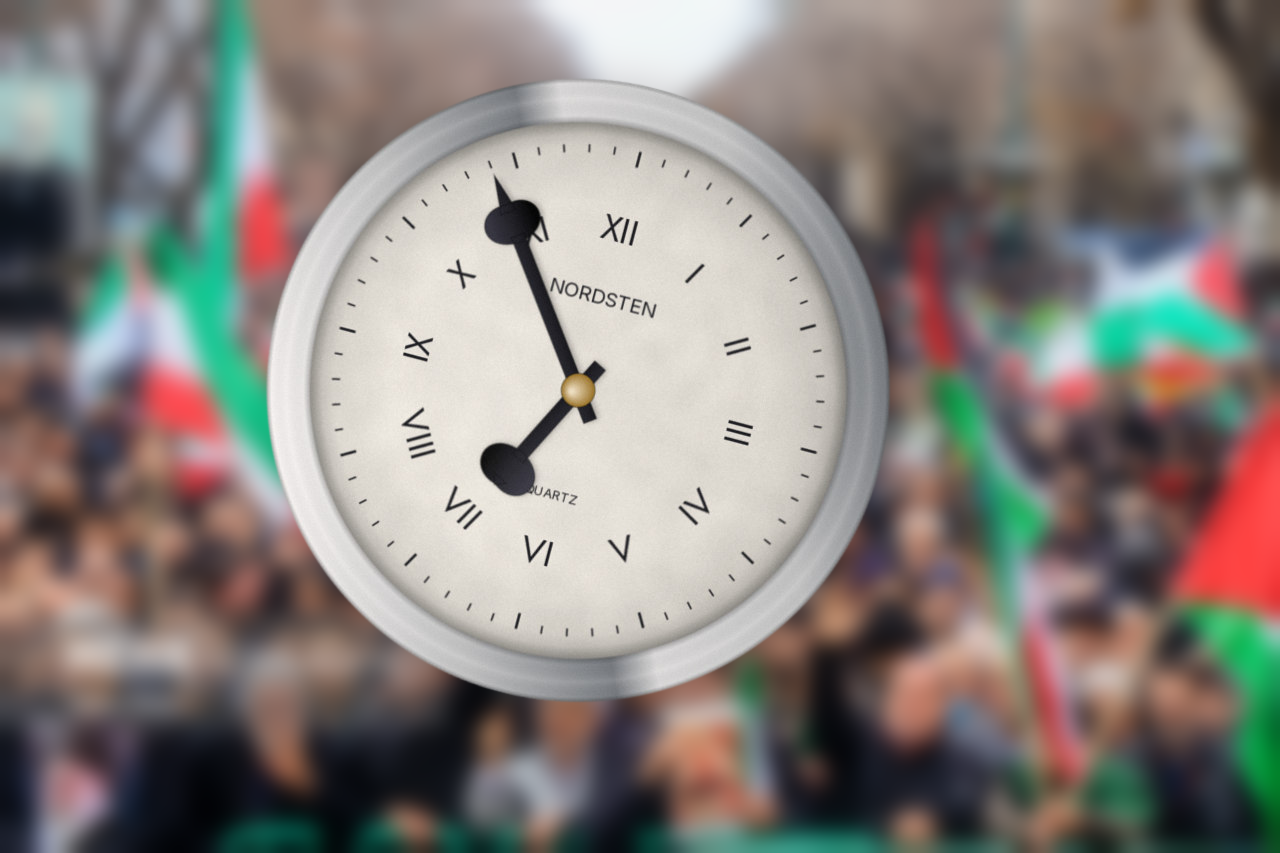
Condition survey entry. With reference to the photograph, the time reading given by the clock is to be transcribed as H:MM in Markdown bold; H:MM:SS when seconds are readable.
**6:54**
